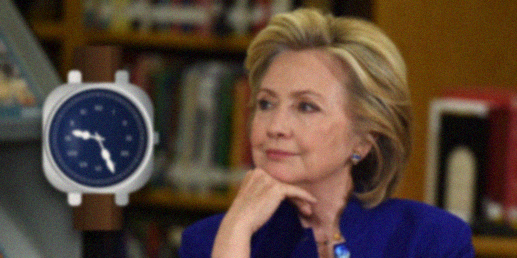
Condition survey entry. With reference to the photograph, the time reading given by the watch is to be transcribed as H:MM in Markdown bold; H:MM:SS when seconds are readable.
**9:26**
